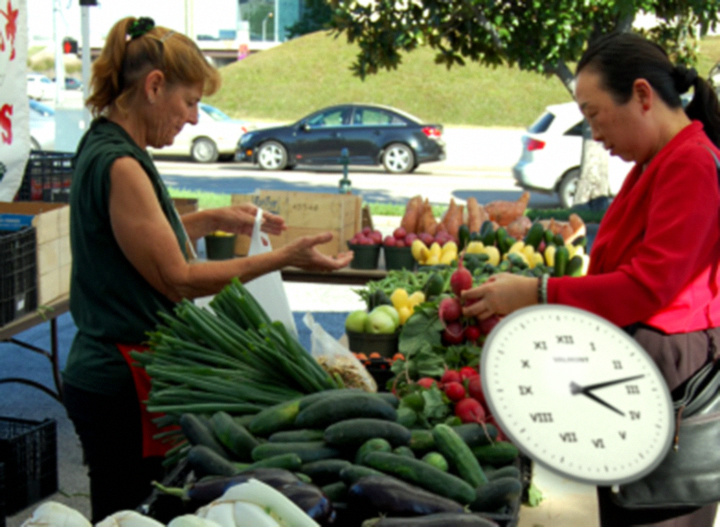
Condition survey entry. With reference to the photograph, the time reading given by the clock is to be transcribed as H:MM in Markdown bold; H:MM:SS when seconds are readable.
**4:13**
